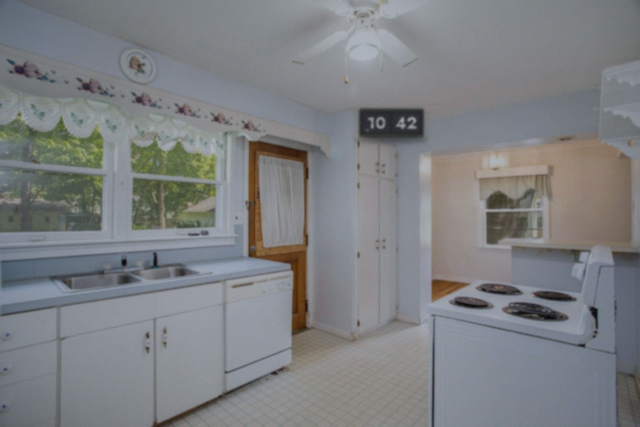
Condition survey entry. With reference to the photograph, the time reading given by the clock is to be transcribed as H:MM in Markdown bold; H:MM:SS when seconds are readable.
**10:42**
